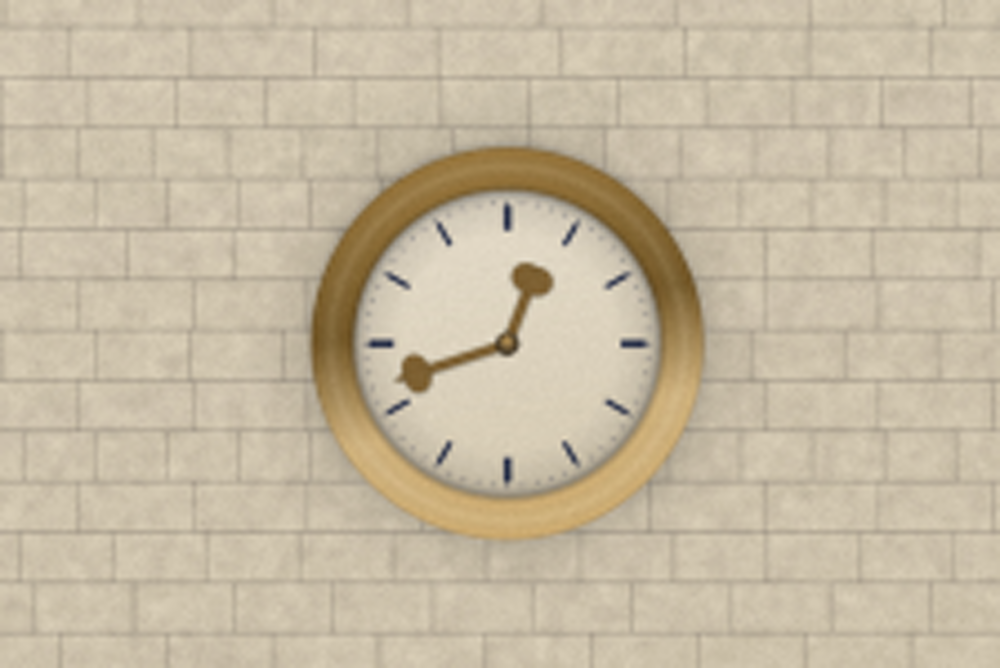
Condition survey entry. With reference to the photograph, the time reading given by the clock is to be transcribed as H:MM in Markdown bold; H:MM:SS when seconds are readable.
**12:42**
